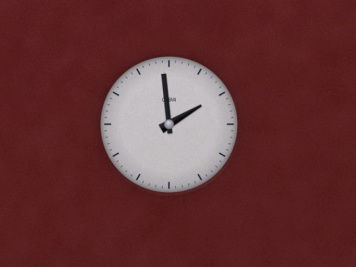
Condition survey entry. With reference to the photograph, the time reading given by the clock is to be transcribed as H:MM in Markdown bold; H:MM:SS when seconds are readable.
**1:59**
